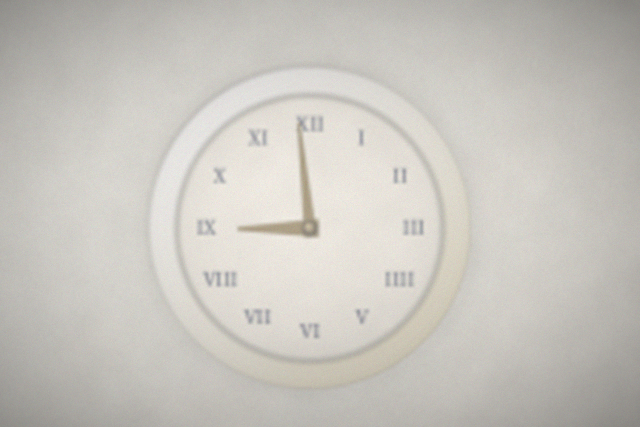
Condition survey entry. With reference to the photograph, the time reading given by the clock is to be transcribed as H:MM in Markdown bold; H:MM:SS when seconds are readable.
**8:59**
